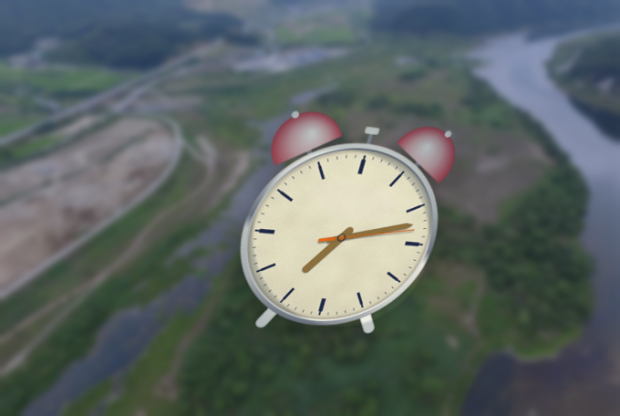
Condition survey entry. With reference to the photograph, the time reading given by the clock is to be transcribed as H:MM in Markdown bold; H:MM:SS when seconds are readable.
**7:12:13**
